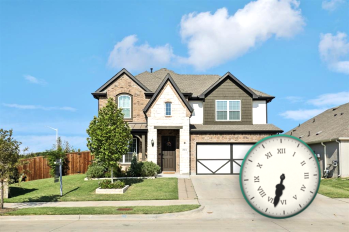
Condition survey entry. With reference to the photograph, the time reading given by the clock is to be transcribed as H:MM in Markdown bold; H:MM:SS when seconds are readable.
**6:33**
